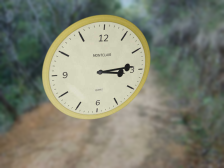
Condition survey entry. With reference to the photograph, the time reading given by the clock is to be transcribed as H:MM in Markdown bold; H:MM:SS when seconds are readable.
**3:14**
